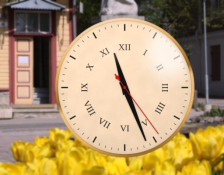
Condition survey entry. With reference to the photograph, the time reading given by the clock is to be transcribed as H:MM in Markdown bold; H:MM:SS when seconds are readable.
**11:26:24**
